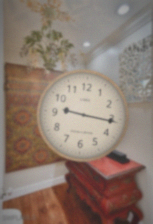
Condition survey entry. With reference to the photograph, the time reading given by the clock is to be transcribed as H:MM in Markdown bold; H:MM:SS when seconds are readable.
**9:16**
